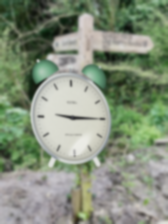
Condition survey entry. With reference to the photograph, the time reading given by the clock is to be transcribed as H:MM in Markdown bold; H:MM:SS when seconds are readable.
**9:15**
